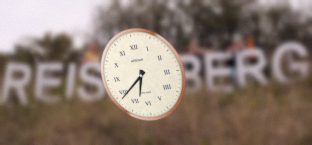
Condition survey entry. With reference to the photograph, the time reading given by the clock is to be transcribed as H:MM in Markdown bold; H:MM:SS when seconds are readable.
**6:39**
